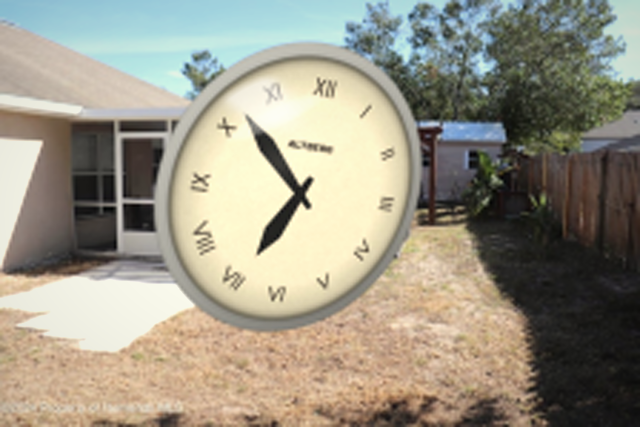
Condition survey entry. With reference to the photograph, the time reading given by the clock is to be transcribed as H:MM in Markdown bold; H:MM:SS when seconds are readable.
**6:52**
